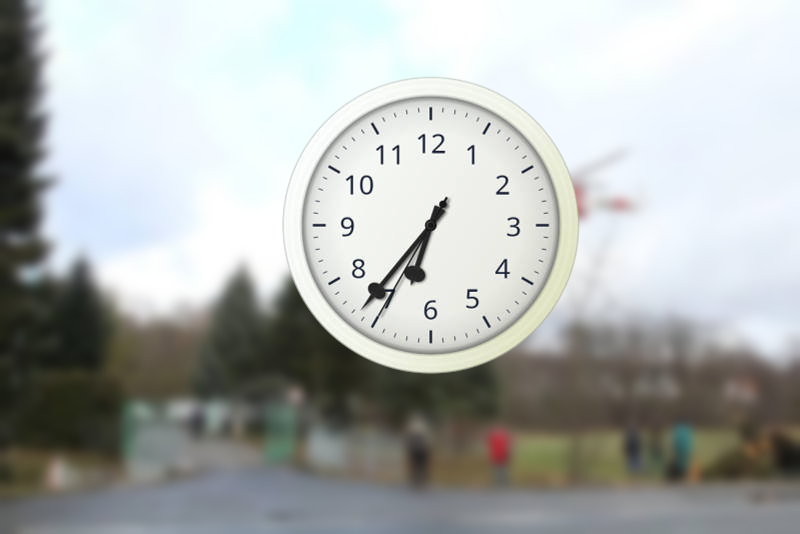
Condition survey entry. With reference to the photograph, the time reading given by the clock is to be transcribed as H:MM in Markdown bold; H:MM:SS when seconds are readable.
**6:36:35**
